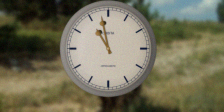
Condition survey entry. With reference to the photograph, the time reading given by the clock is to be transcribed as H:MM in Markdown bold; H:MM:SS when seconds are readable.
**10:58**
